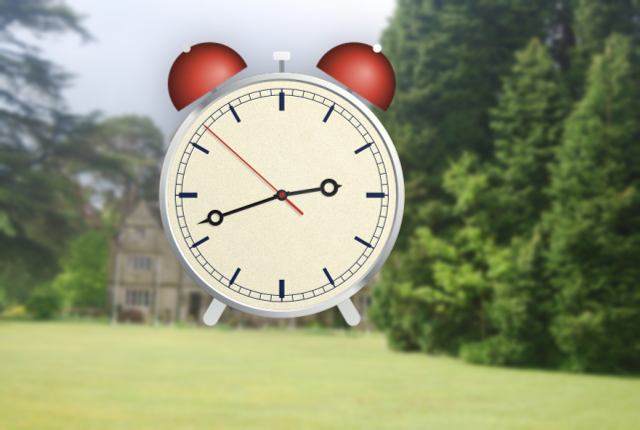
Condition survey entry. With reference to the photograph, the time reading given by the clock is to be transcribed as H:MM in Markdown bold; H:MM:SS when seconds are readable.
**2:41:52**
